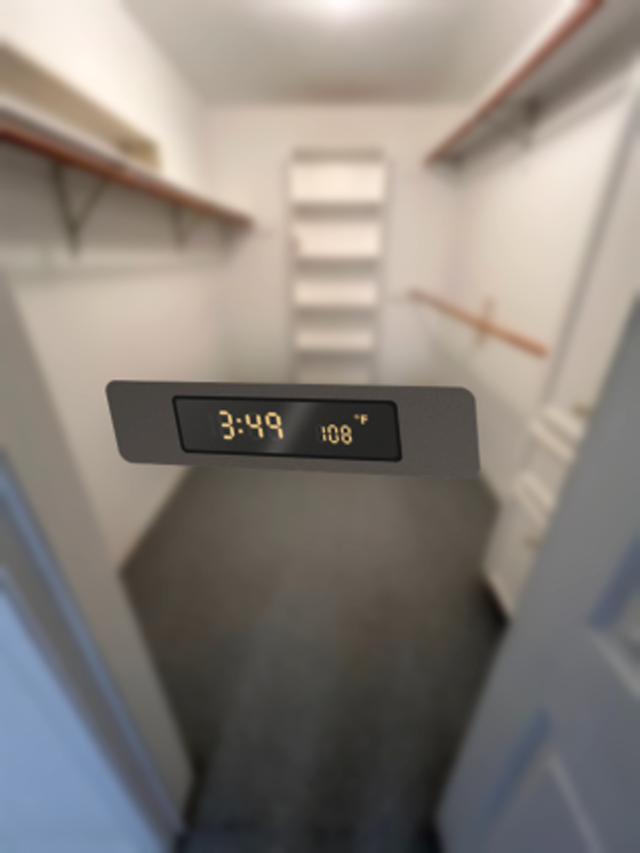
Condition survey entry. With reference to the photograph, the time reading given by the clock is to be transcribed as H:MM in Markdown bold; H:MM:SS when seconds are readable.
**3:49**
